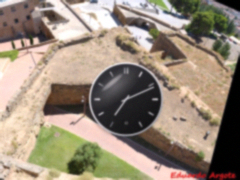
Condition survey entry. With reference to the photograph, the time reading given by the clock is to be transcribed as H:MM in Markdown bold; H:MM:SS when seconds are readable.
**7:11**
